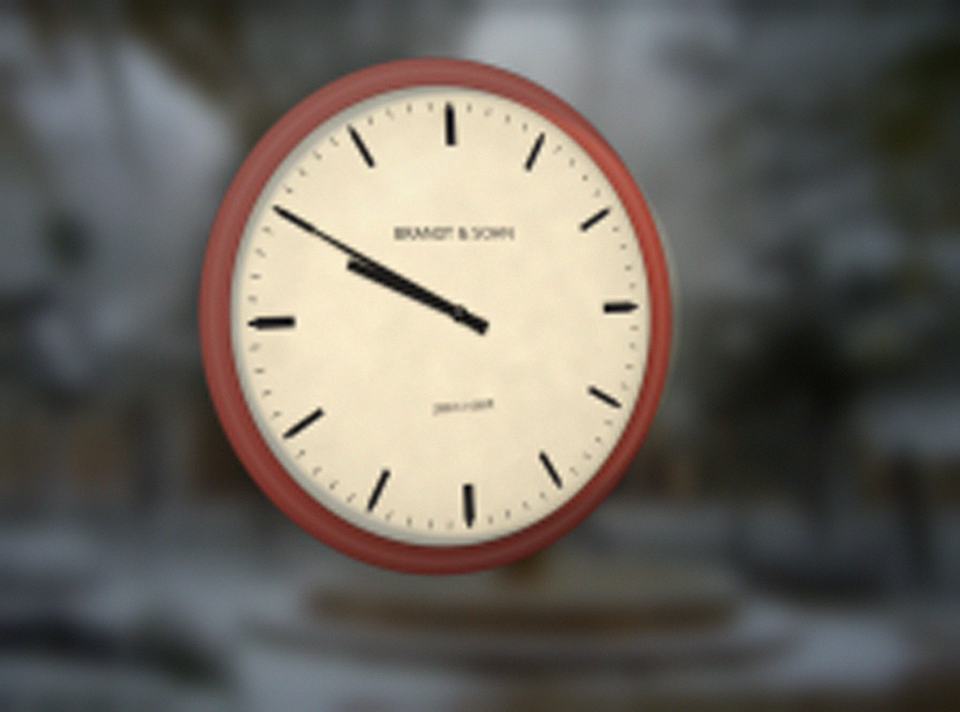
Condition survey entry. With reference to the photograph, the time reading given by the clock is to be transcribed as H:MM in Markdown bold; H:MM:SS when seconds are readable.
**9:50**
